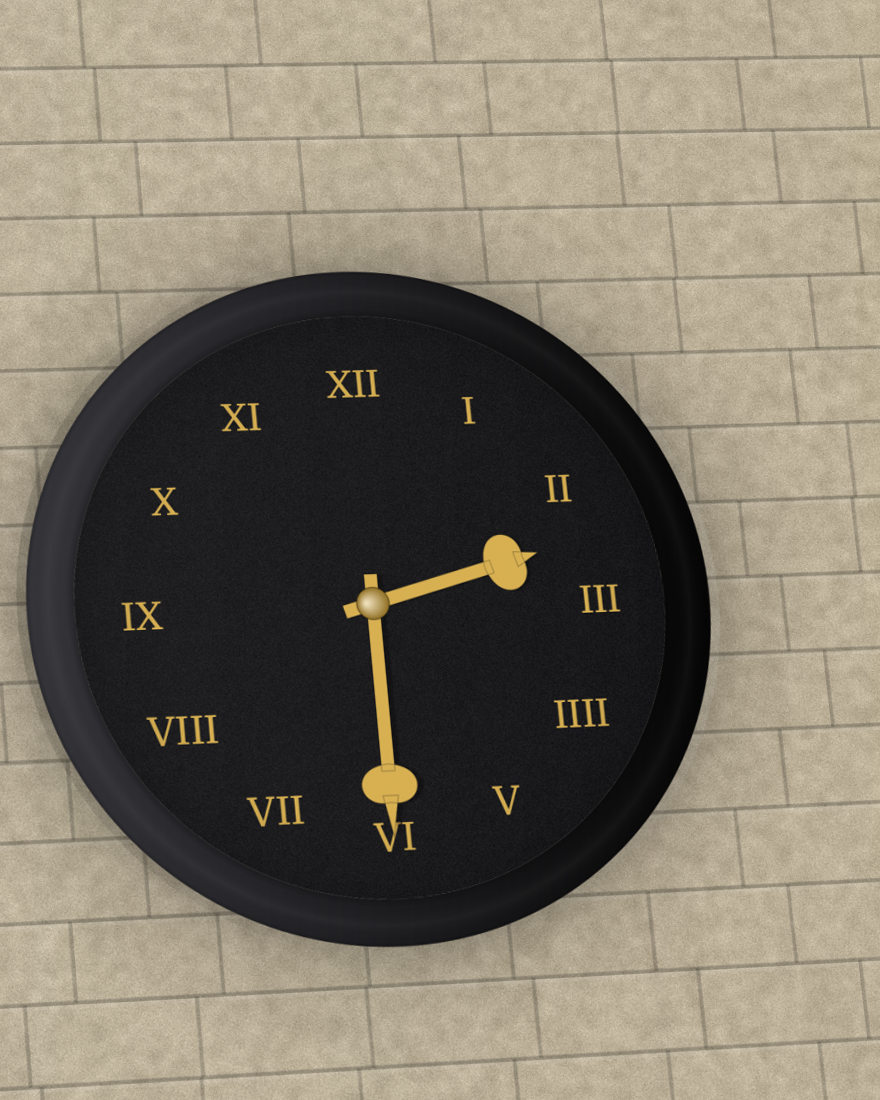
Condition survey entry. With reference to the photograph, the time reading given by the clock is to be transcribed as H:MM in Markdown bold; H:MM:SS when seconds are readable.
**2:30**
